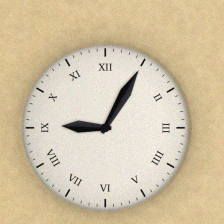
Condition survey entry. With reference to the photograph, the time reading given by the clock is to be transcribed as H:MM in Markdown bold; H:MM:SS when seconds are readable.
**9:05**
